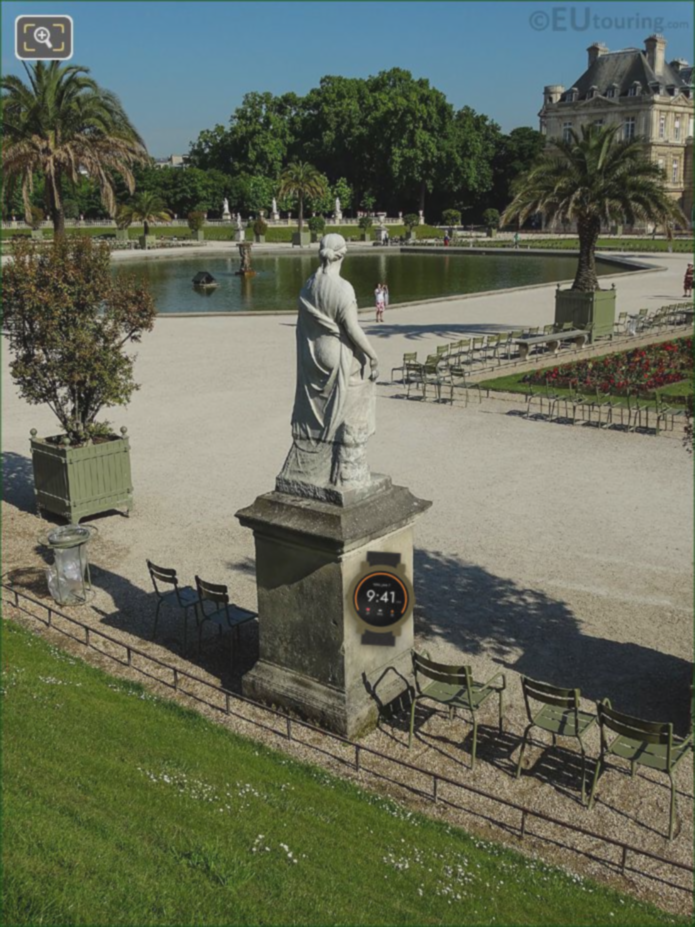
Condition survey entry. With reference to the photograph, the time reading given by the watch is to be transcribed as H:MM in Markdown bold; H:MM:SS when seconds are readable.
**9:41**
